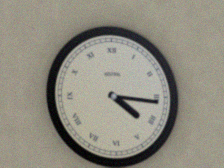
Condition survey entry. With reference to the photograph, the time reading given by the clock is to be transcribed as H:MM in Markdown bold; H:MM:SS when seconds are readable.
**4:16**
